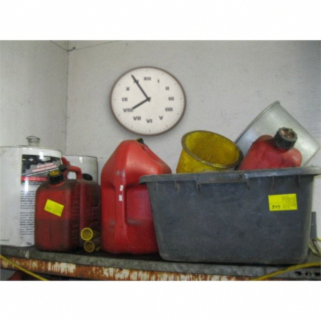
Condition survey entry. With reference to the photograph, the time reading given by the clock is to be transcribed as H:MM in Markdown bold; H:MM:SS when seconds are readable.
**7:55**
